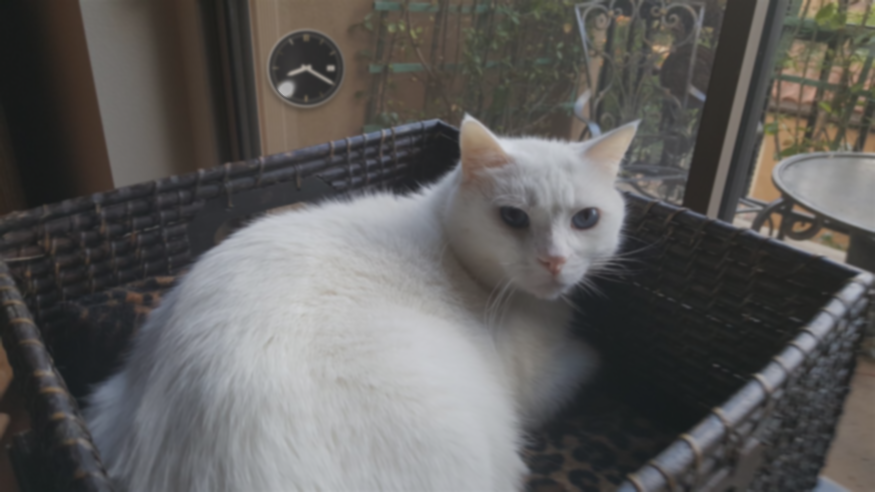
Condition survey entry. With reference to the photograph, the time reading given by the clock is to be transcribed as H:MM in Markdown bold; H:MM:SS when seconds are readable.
**8:20**
